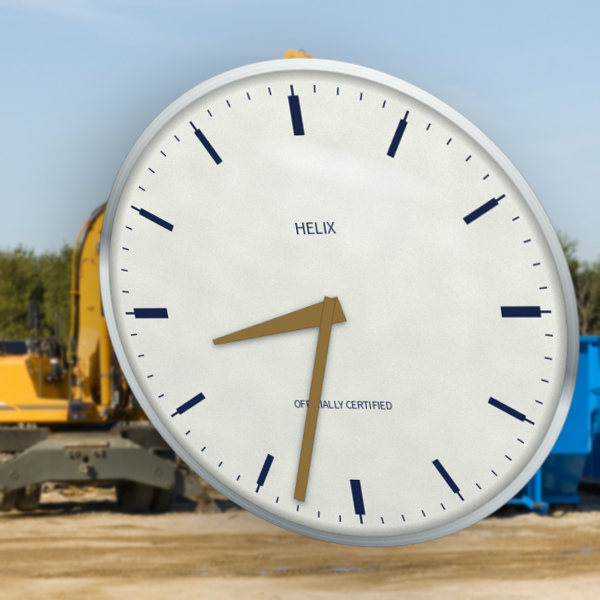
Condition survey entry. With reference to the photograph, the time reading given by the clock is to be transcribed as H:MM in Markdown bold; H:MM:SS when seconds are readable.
**8:33**
